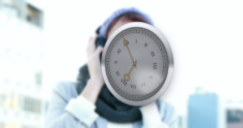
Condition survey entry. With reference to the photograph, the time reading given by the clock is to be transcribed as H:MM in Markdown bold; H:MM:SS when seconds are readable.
**8:00**
